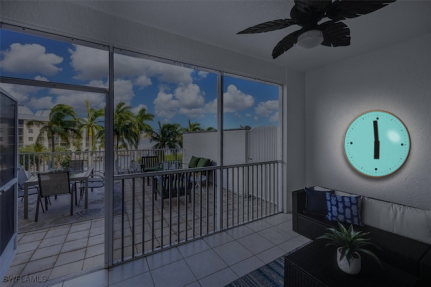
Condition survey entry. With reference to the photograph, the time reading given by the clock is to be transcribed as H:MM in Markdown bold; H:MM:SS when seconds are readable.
**5:59**
